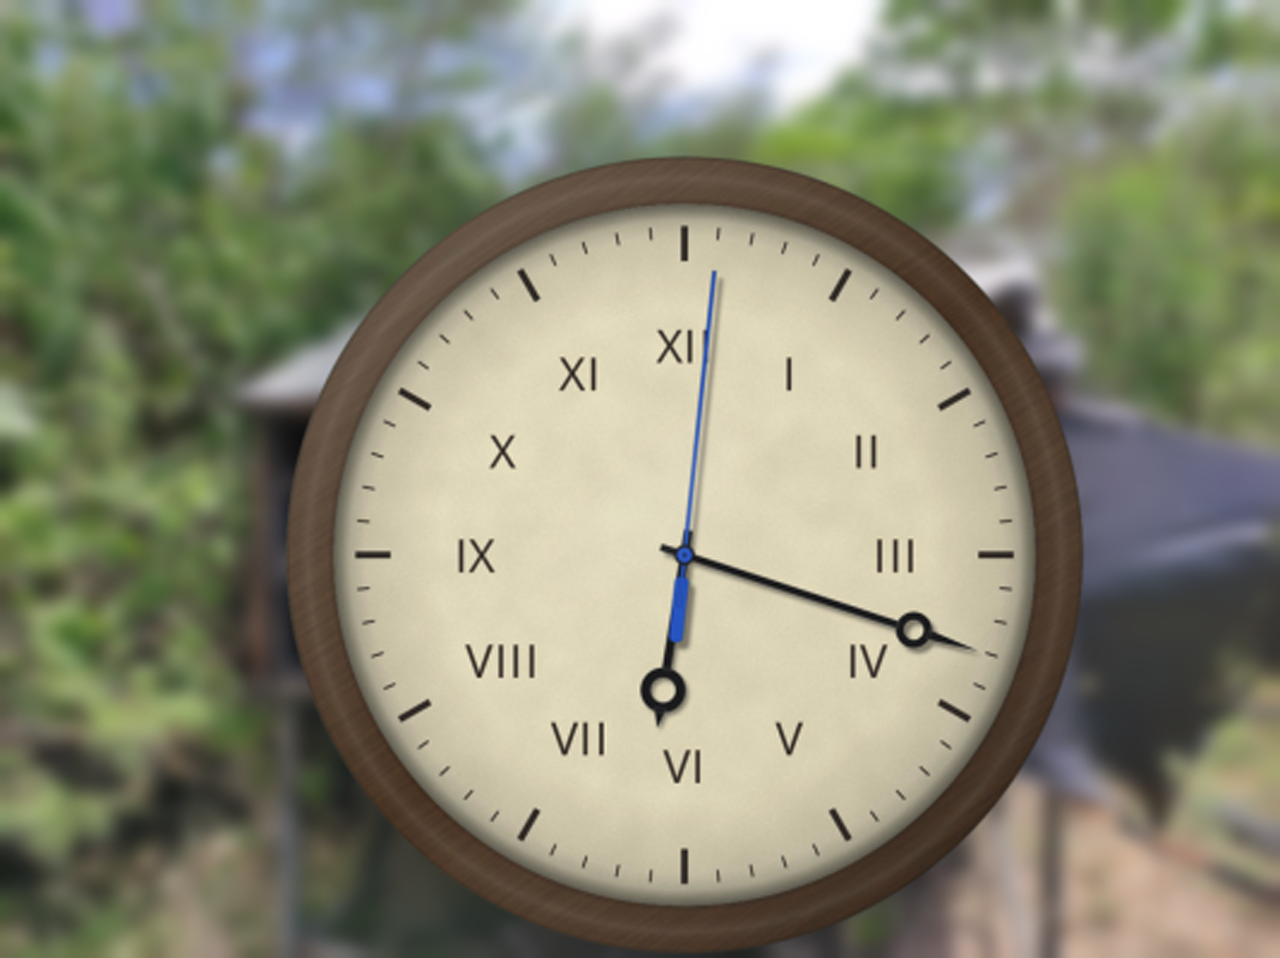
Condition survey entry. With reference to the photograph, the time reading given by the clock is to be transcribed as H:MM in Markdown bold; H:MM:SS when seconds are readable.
**6:18:01**
